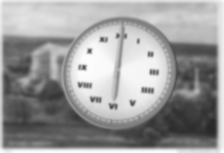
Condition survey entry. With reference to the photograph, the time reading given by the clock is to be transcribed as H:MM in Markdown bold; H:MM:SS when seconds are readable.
**6:00**
